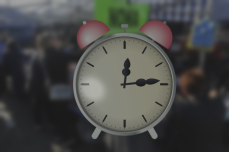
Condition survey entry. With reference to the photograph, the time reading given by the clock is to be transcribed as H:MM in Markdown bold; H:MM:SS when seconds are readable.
**12:14**
